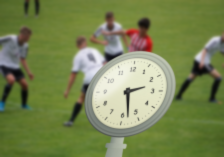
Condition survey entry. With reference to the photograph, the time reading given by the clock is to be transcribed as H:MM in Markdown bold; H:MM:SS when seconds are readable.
**2:28**
